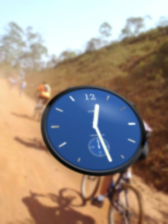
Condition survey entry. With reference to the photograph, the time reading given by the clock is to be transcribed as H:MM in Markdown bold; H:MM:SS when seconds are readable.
**12:28**
